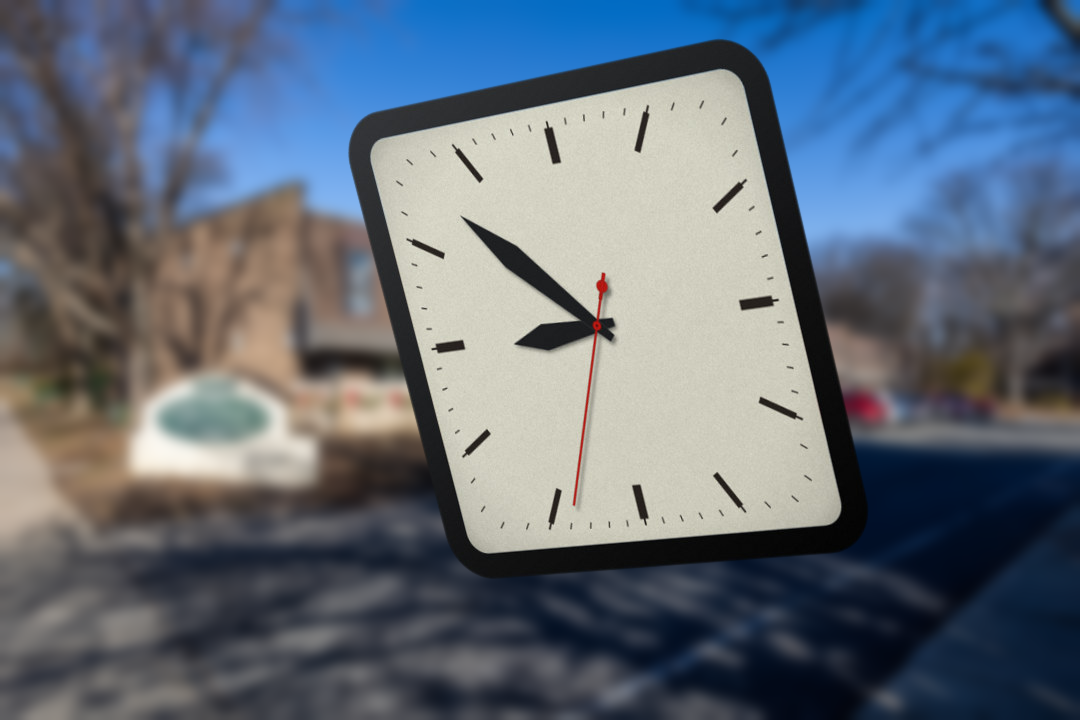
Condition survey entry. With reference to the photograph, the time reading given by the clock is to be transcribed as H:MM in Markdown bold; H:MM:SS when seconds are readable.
**8:52:34**
